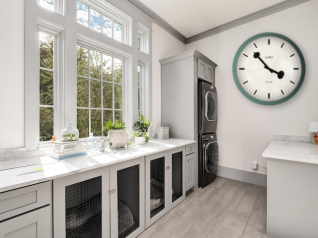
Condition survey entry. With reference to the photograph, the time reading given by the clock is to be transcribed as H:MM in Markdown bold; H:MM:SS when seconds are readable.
**3:53**
